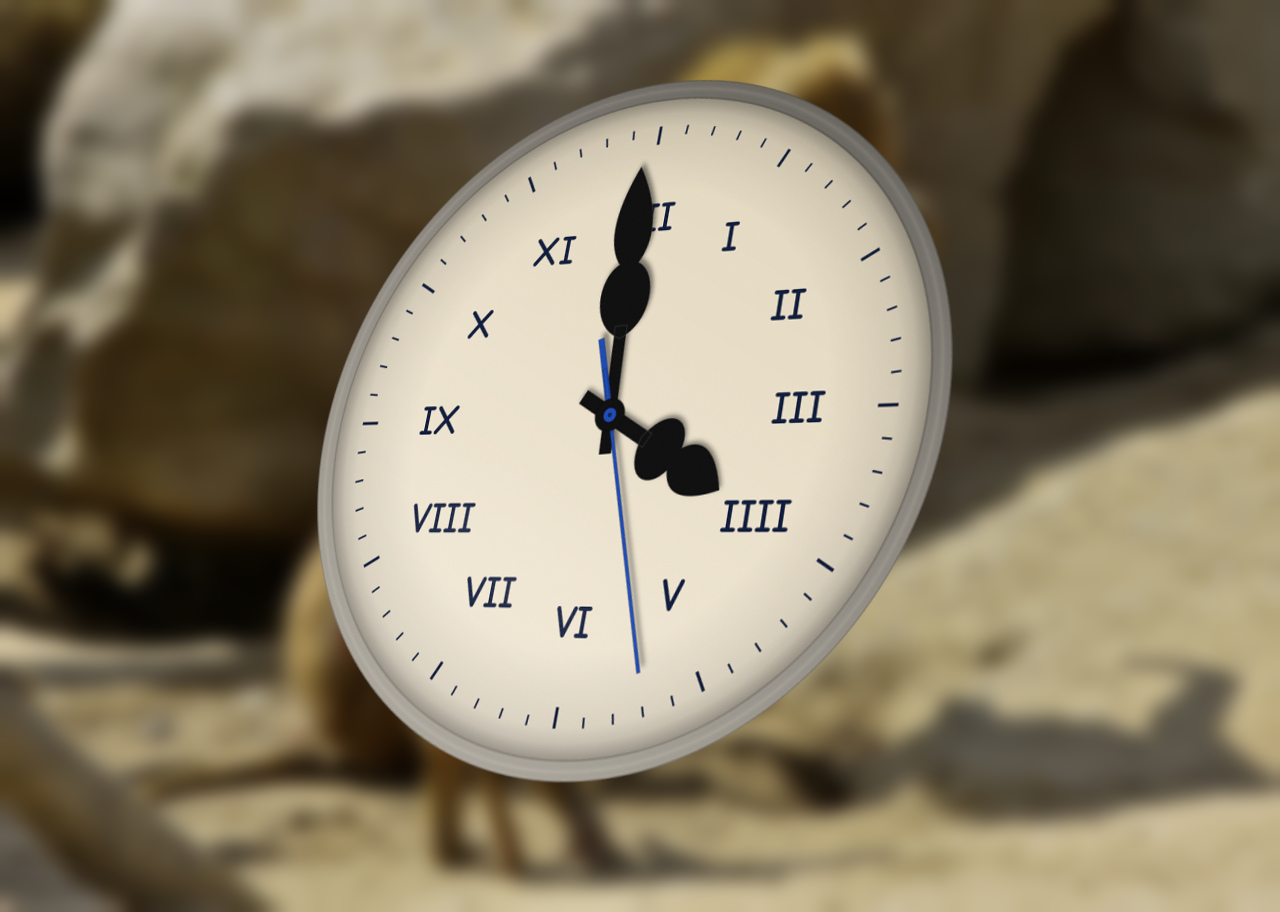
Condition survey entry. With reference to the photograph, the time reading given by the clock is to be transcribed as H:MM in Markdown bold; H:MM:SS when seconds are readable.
**3:59:27**
